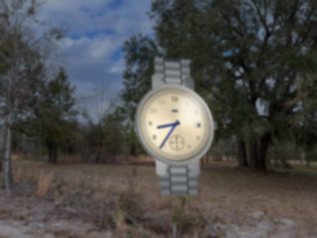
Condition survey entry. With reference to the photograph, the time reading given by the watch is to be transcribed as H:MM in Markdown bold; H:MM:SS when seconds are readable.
**8:36**
